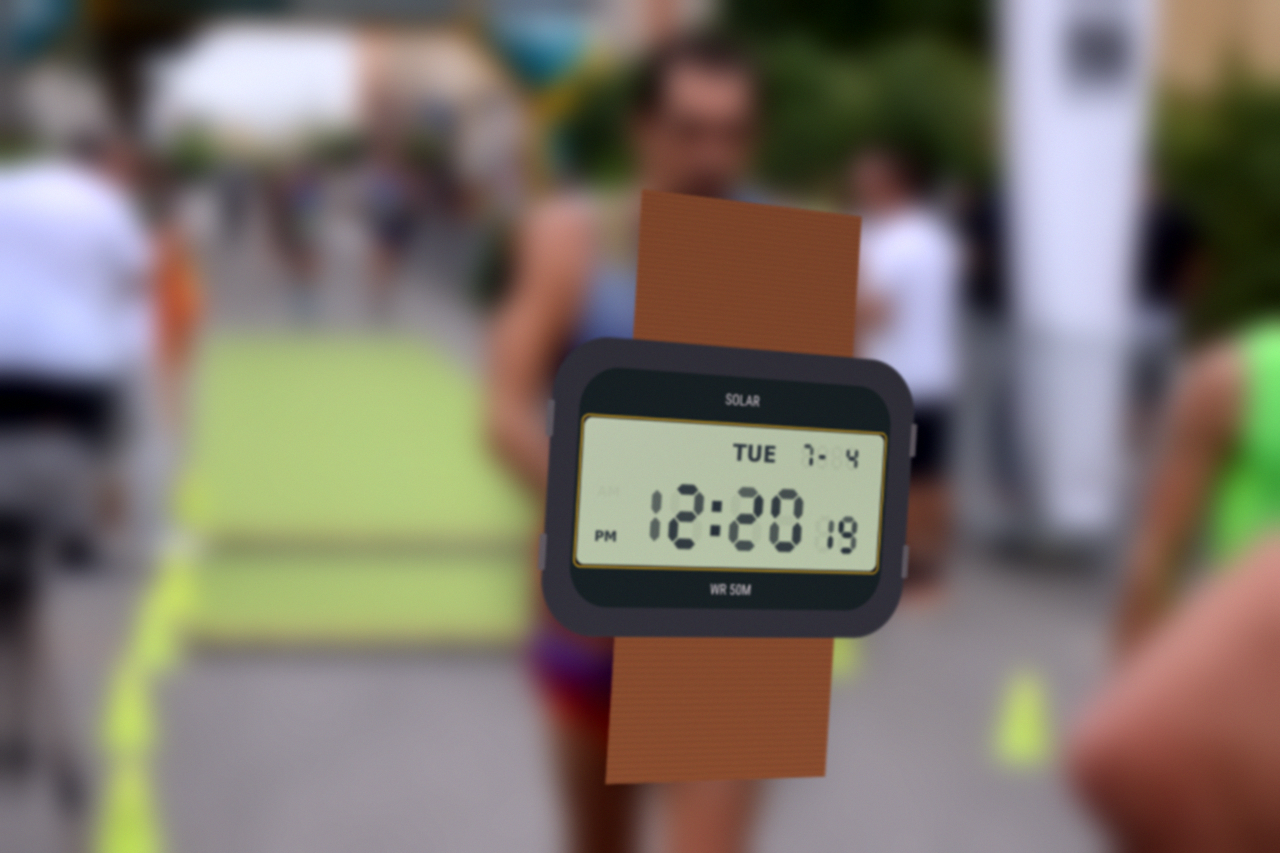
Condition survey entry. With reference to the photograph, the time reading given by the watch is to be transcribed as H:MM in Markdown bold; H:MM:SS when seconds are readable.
**12:20:19**
